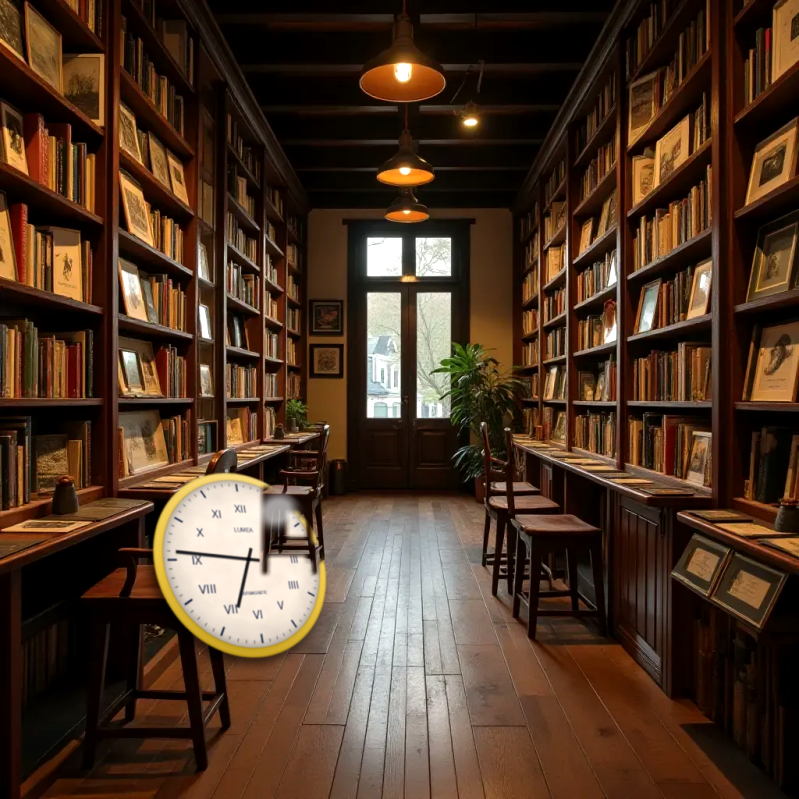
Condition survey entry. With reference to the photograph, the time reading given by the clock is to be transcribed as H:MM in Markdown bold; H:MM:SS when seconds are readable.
**6:46**
